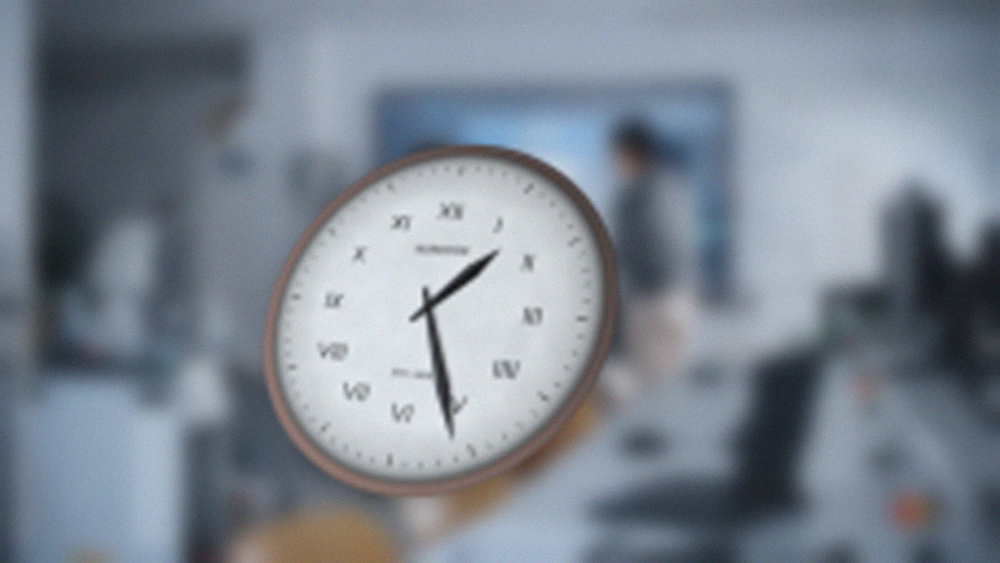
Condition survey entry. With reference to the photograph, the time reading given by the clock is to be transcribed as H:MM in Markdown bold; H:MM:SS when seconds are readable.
**1:26**
